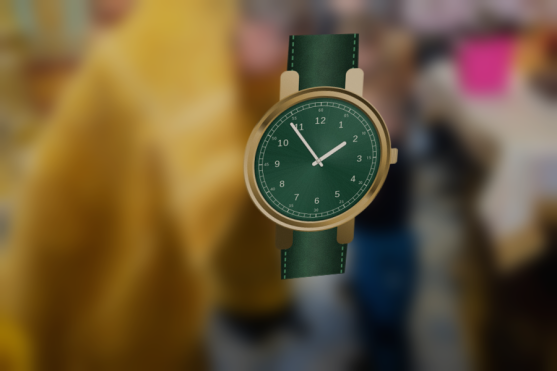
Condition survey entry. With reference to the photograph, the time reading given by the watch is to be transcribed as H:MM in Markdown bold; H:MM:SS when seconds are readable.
**1:54**
